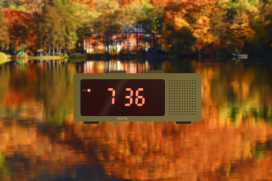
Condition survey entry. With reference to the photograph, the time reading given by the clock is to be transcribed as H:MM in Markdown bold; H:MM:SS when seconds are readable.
**7:36**
